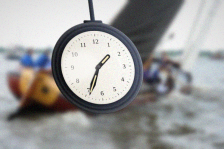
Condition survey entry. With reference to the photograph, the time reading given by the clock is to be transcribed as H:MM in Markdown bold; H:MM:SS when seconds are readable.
**1:34**
